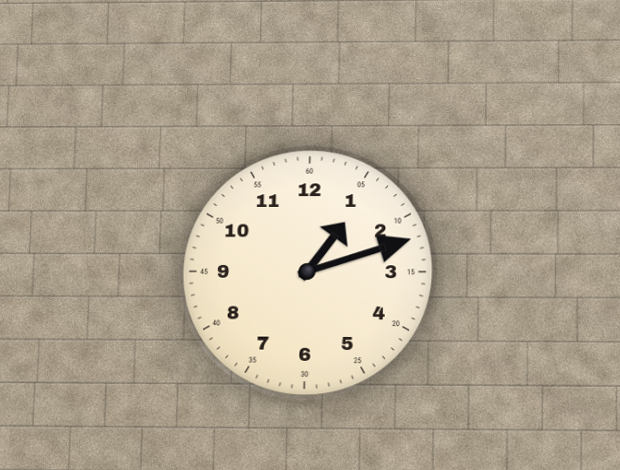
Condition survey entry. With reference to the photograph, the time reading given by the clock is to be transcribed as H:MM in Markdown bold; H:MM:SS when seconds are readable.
**1:12**
